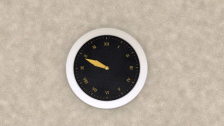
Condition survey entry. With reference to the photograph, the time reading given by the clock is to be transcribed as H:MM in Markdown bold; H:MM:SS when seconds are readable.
**9:49**
